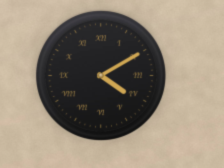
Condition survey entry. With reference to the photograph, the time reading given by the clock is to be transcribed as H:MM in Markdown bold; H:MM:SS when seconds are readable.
**4:10**
